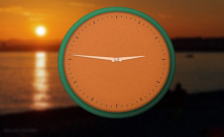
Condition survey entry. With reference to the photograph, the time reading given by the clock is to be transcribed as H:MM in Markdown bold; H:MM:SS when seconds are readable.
**2:46**
